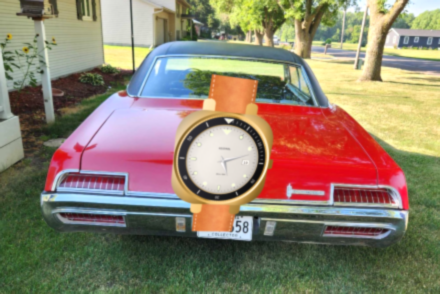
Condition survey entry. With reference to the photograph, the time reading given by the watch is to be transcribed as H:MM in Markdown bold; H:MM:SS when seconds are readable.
**5:12**
